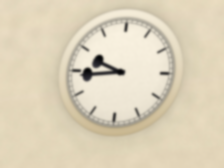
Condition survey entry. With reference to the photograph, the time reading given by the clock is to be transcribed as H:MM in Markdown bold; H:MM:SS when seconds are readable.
**9:44**
